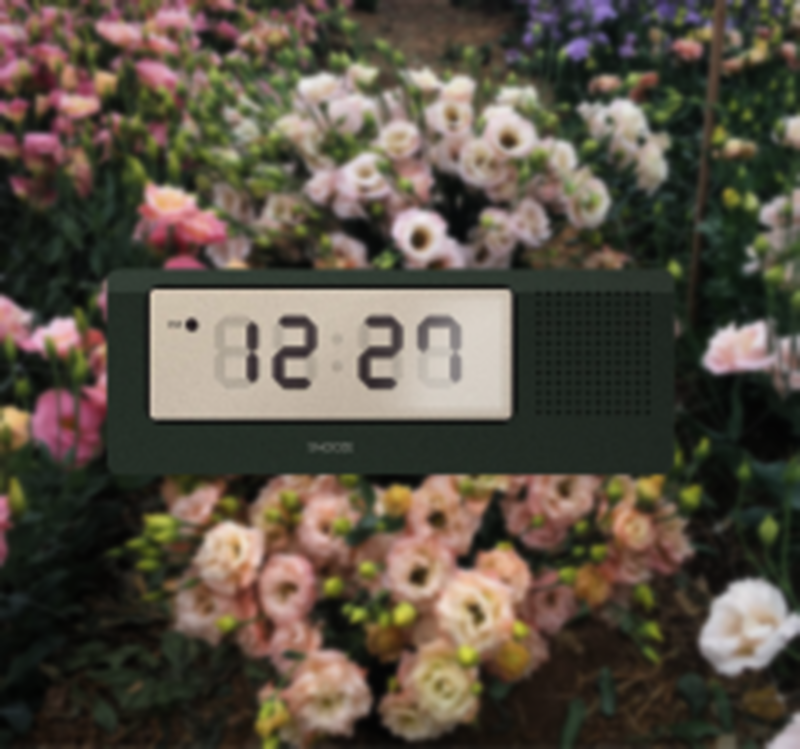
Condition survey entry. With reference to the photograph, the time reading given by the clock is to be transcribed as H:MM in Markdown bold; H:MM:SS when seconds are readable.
**12:27**
